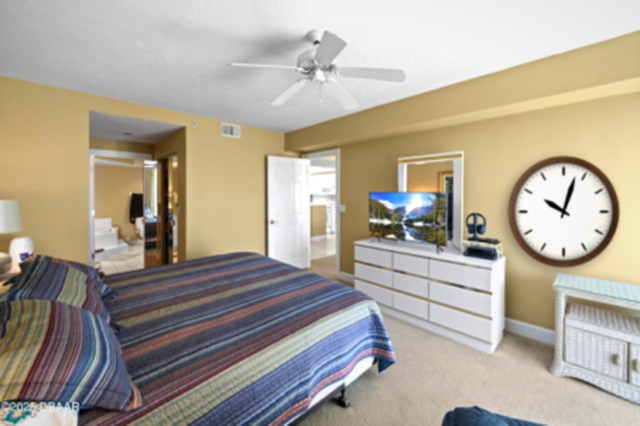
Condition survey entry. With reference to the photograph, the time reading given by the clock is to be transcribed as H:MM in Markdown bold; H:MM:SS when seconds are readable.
**10:03**
